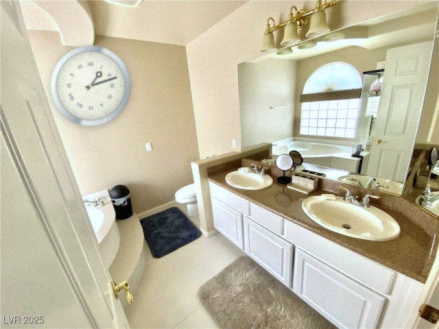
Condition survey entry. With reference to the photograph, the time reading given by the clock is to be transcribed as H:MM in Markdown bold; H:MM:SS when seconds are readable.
**1:12**
